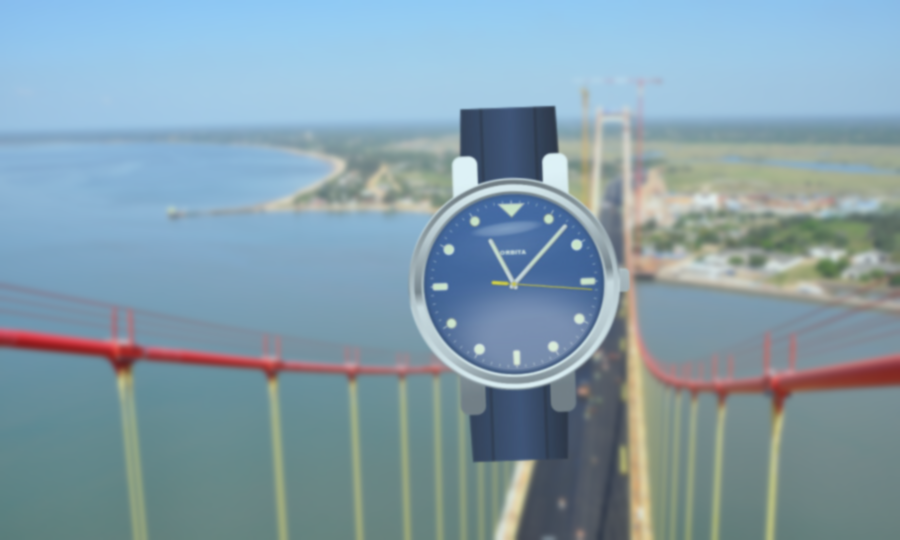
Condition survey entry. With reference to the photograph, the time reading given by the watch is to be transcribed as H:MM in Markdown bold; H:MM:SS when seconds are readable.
**11:07:16**
